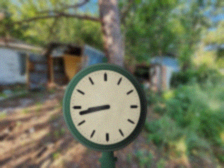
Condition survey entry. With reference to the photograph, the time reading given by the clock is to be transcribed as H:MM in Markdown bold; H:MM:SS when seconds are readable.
**8:43**
